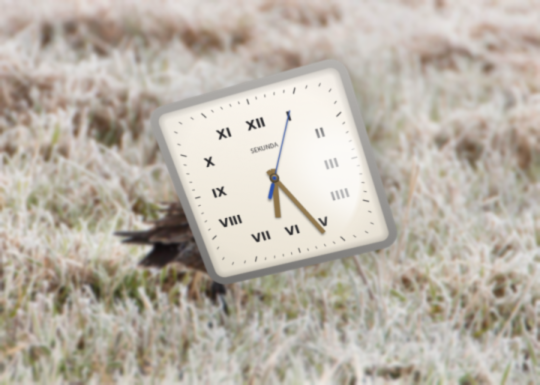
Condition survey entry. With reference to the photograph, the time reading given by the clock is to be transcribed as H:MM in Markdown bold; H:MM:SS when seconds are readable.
**6:26:05**
